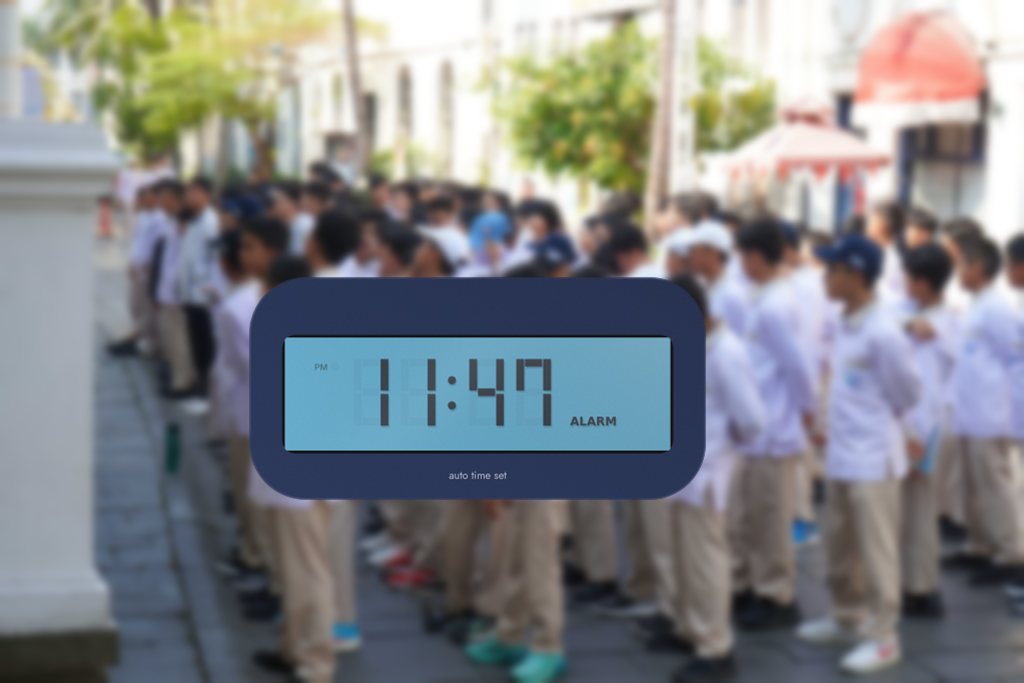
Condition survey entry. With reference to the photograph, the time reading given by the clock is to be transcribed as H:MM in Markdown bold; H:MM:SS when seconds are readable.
**11:47**
